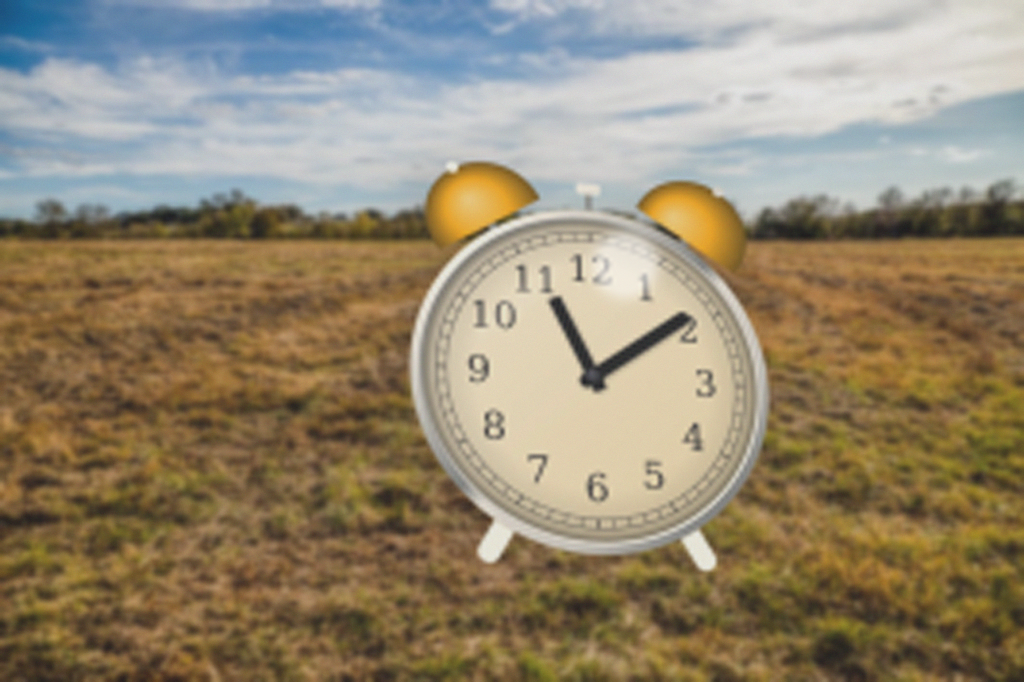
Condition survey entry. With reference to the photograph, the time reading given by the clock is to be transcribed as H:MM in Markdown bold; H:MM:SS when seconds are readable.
**11:09**
